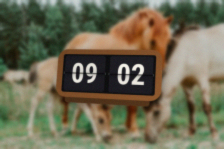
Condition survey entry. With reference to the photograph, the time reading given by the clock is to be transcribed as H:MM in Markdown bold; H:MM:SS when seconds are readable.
**9:02**
